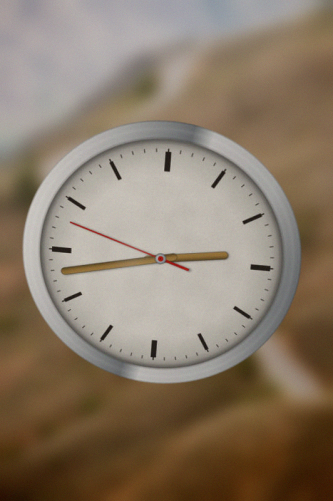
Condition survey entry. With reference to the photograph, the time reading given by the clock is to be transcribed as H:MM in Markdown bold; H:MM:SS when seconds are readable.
**2:42:48**
